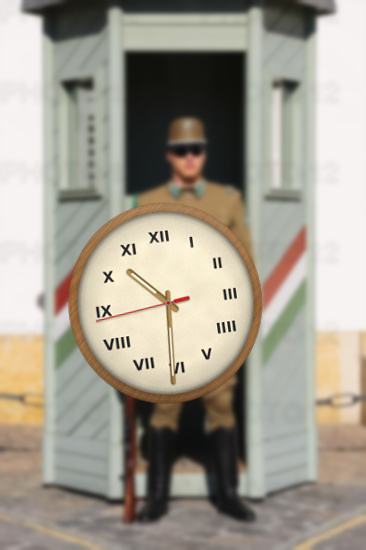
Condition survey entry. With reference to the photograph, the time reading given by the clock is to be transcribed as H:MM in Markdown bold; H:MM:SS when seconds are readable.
**10:30:44**
